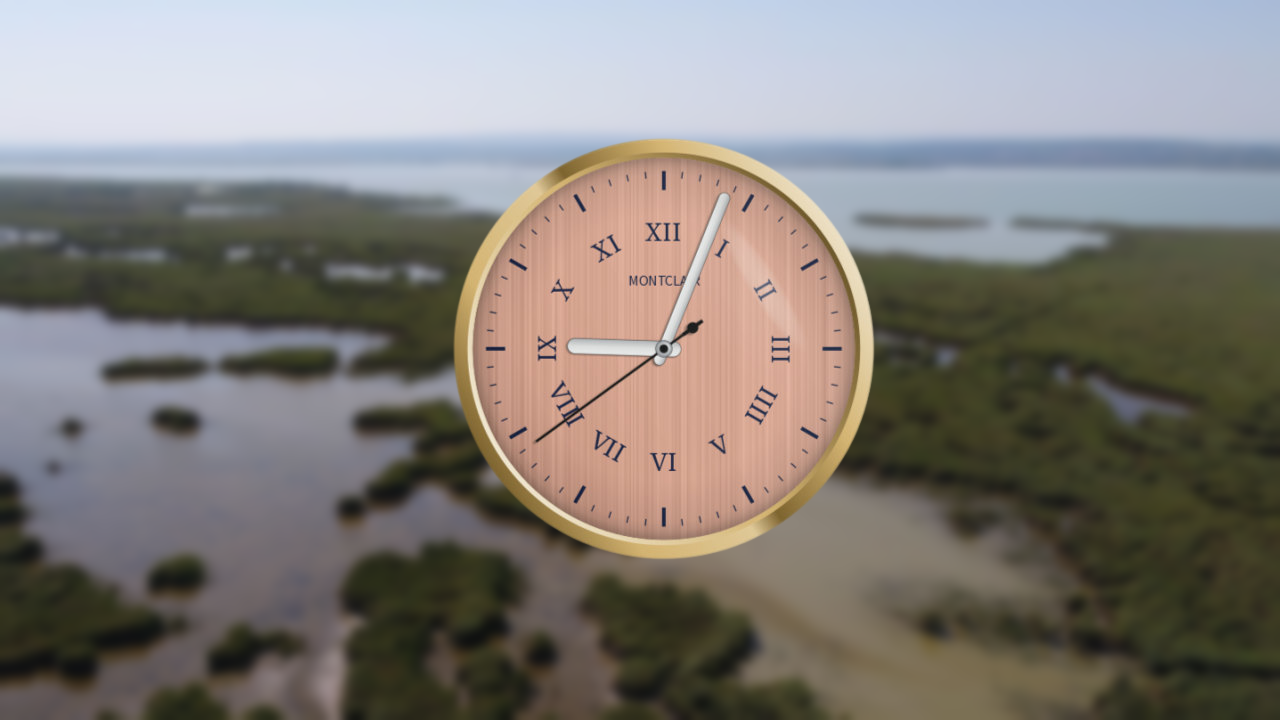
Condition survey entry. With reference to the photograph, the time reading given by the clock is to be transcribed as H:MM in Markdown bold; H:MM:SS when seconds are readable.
**9:03:39**
